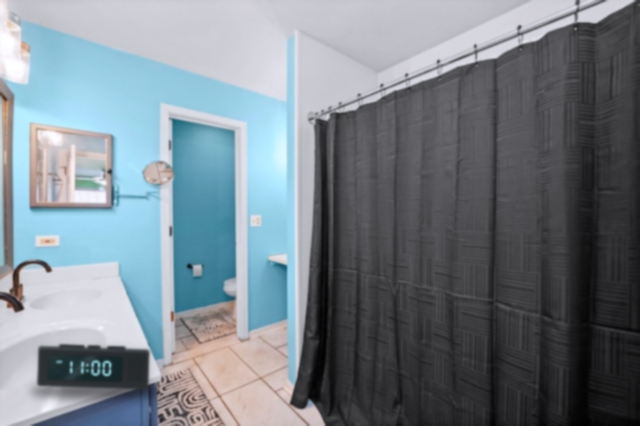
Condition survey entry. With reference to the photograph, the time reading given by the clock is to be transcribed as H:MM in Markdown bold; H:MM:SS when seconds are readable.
**11:00**
